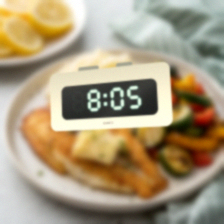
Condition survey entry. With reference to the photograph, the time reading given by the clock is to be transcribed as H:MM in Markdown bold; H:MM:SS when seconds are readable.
**8:05**
